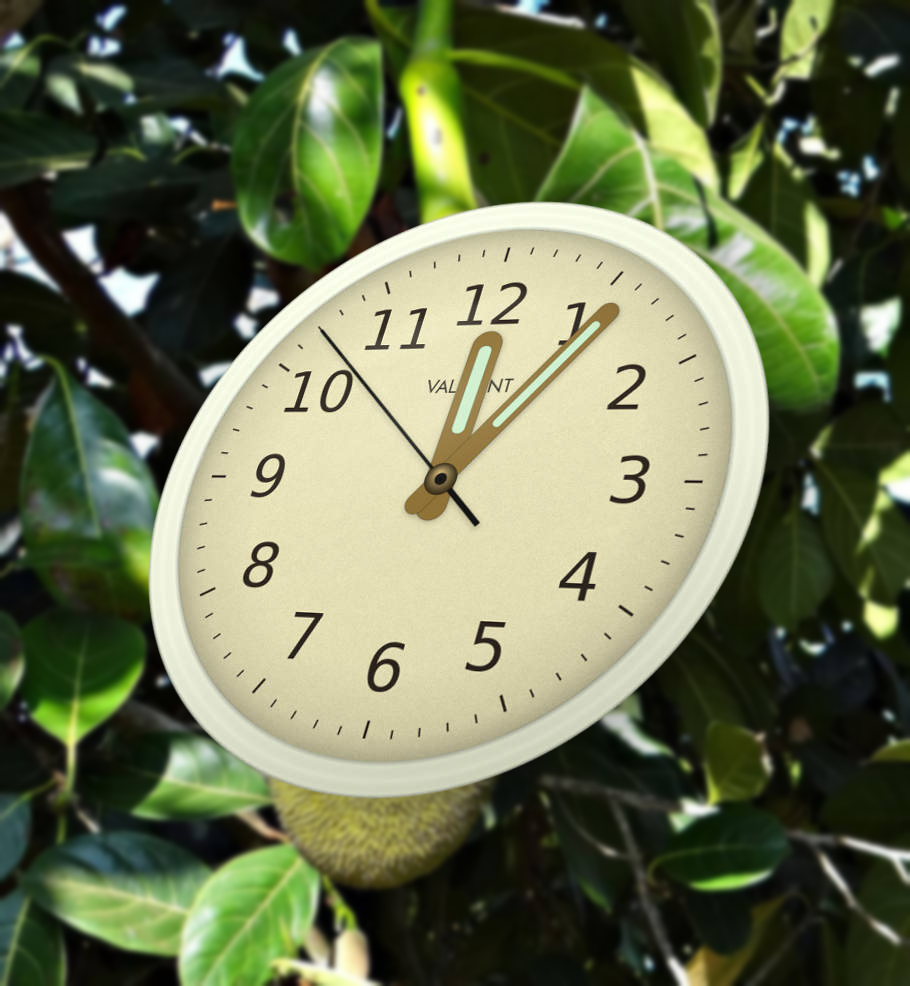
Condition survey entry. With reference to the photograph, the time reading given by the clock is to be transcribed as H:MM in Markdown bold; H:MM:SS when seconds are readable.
**12:05:52**
